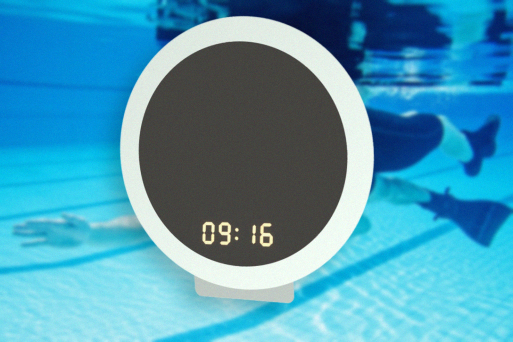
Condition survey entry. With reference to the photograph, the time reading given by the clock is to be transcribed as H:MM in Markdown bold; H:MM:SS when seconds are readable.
**9:16**
